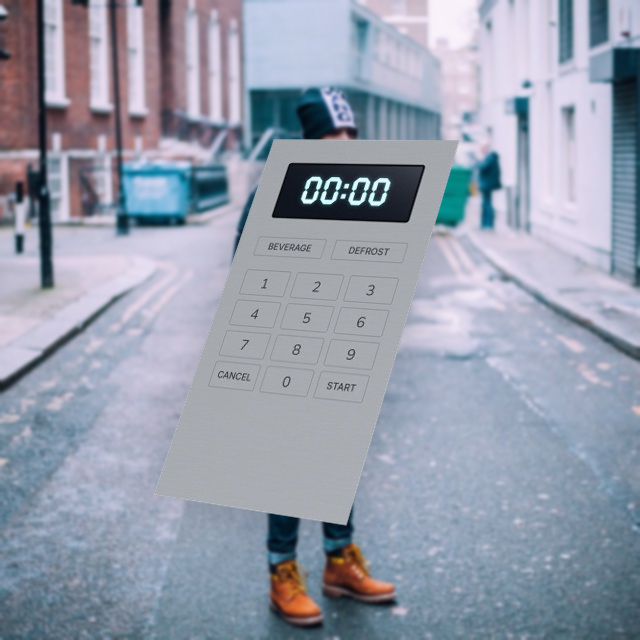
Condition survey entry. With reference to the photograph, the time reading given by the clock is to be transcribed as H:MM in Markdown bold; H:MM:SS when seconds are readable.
**0:00**
